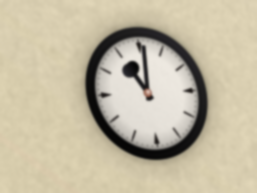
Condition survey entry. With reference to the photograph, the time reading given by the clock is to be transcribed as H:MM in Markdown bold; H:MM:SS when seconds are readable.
**11:01**
